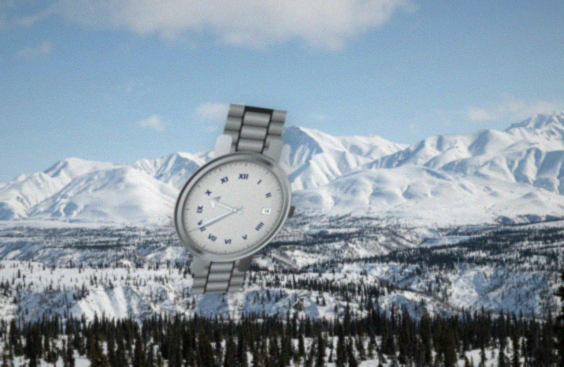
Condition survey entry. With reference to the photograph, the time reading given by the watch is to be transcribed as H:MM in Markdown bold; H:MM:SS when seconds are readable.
**9:40**
